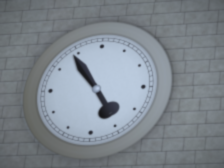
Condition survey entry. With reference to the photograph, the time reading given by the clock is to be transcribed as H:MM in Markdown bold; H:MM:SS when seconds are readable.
**4:54**
